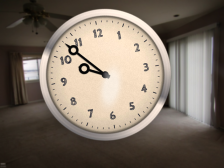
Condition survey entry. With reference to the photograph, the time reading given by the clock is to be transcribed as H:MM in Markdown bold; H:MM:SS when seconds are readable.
**9:53**
